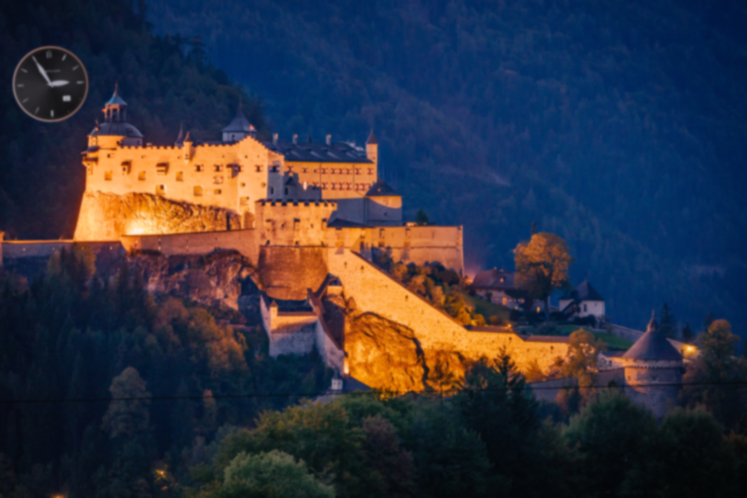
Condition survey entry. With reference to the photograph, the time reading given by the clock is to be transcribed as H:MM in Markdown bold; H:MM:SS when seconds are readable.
**2:55**
